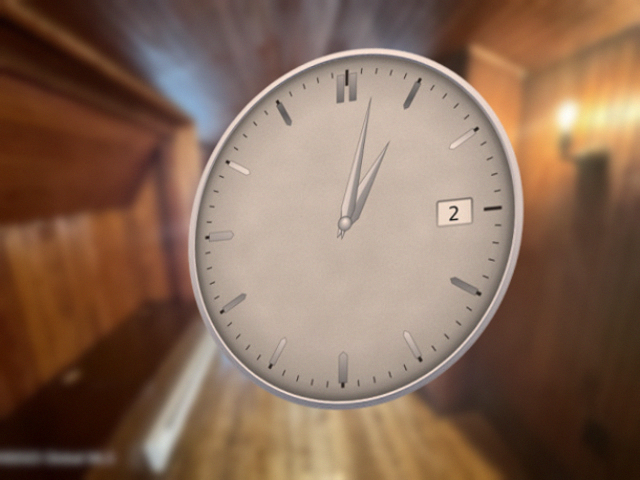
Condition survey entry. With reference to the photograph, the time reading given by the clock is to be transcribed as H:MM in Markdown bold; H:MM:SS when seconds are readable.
**1:02**
